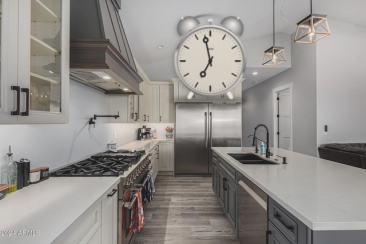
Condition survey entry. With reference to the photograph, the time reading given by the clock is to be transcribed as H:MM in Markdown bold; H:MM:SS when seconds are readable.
**6:58**
